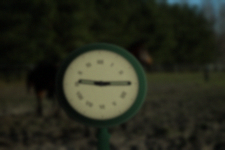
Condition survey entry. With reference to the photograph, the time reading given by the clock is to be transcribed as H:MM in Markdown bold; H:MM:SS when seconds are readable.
**9:15**
